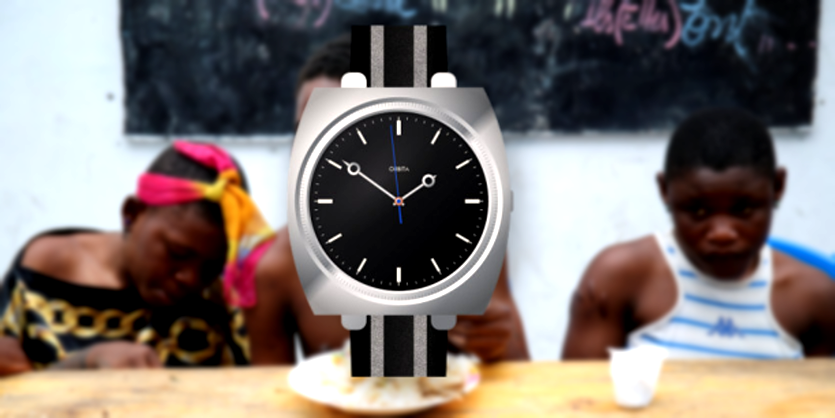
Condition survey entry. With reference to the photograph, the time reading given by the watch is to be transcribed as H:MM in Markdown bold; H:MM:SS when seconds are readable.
**1:50:59**
